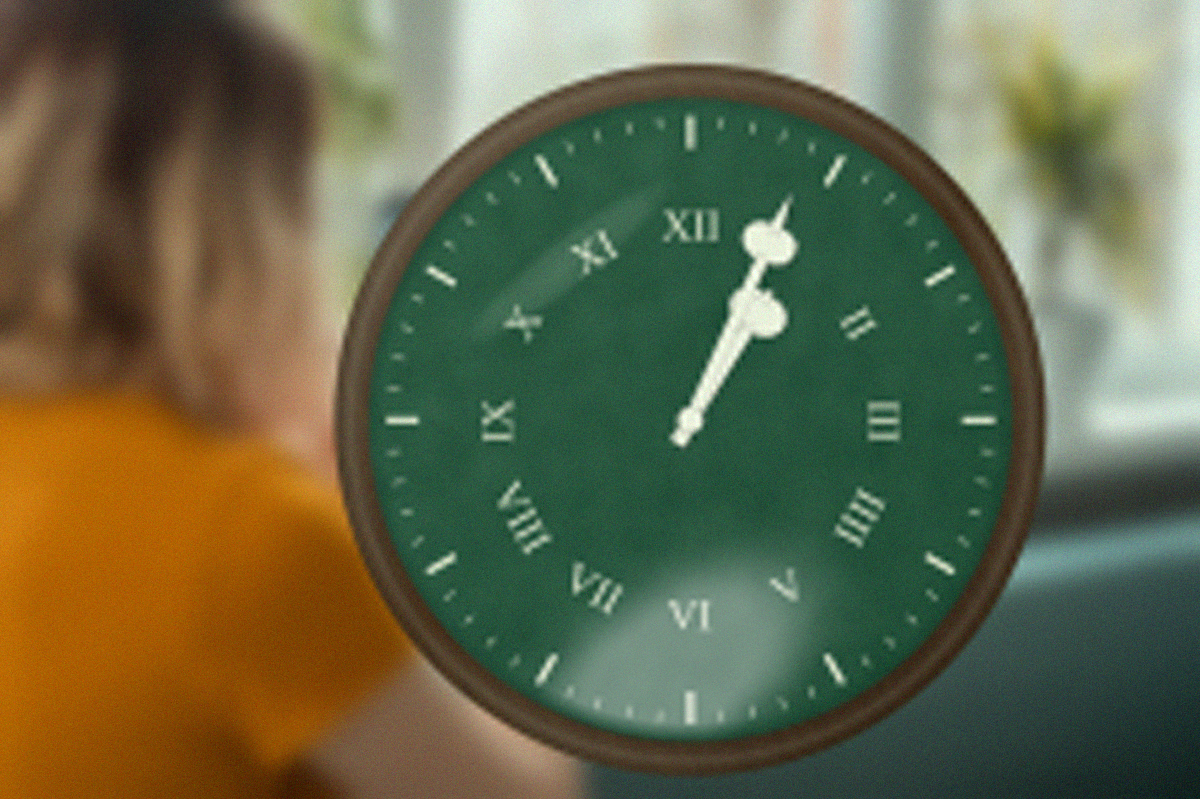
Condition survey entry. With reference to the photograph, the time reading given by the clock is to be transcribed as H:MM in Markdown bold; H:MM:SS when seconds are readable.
**1:04**
